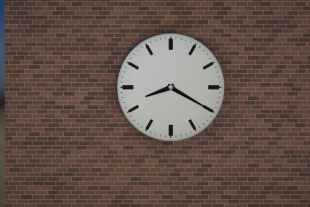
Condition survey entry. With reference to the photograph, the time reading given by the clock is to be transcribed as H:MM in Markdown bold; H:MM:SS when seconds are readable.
**8:20**
